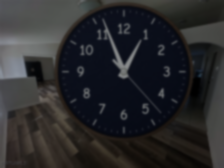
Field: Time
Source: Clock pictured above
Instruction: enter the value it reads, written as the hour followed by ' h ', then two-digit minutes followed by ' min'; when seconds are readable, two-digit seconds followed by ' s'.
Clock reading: 12 h 56 min 23 s
